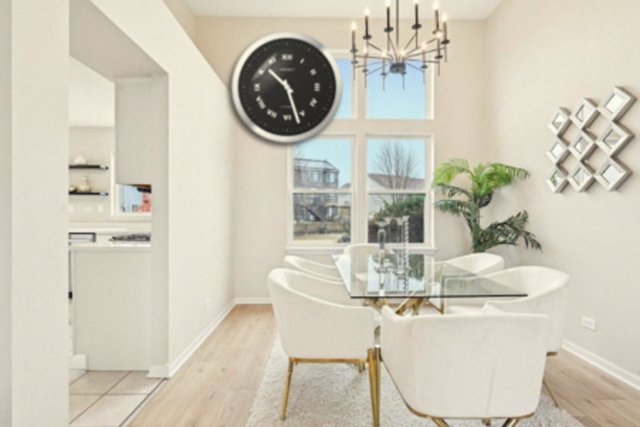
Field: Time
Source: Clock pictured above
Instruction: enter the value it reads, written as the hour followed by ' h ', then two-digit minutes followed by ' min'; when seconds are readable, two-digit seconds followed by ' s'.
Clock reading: 10 h 27 min
